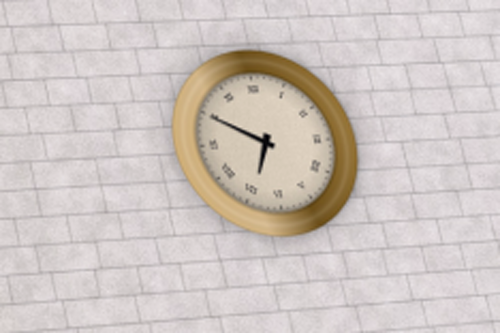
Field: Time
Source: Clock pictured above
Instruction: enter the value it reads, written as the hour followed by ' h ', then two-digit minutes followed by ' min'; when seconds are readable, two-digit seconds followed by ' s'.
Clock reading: 6 h 50 min
